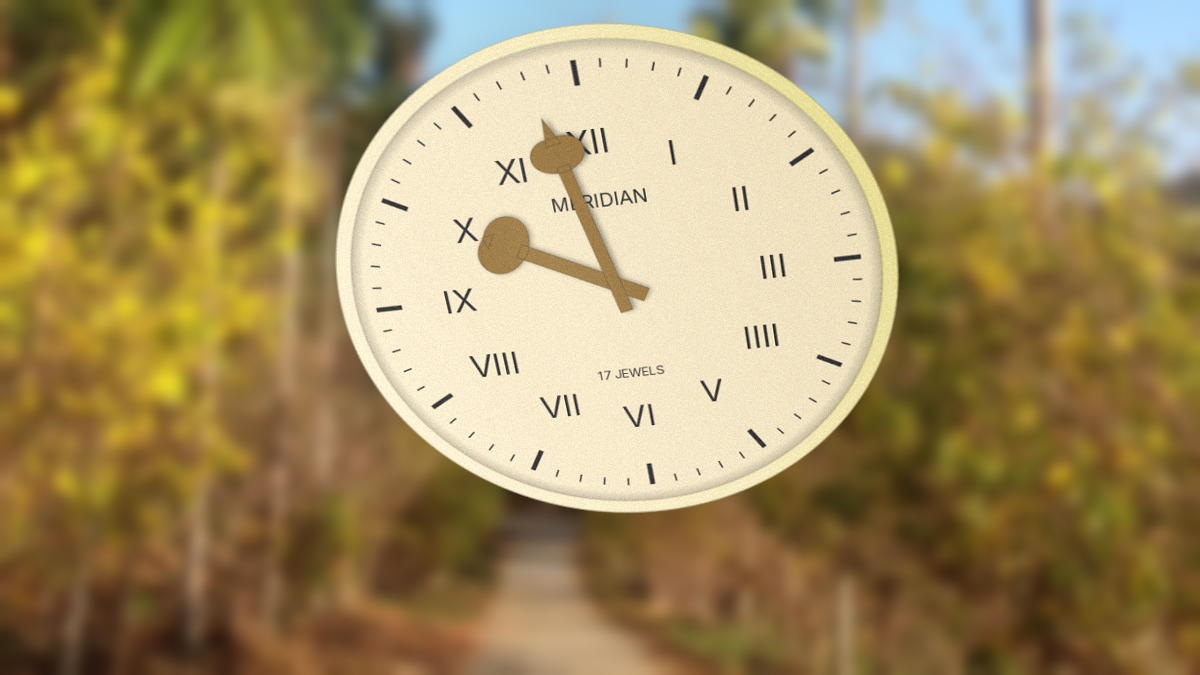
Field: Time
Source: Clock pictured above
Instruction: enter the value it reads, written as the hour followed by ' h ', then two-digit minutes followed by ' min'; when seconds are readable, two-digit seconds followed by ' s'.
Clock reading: 9 h 58 min
